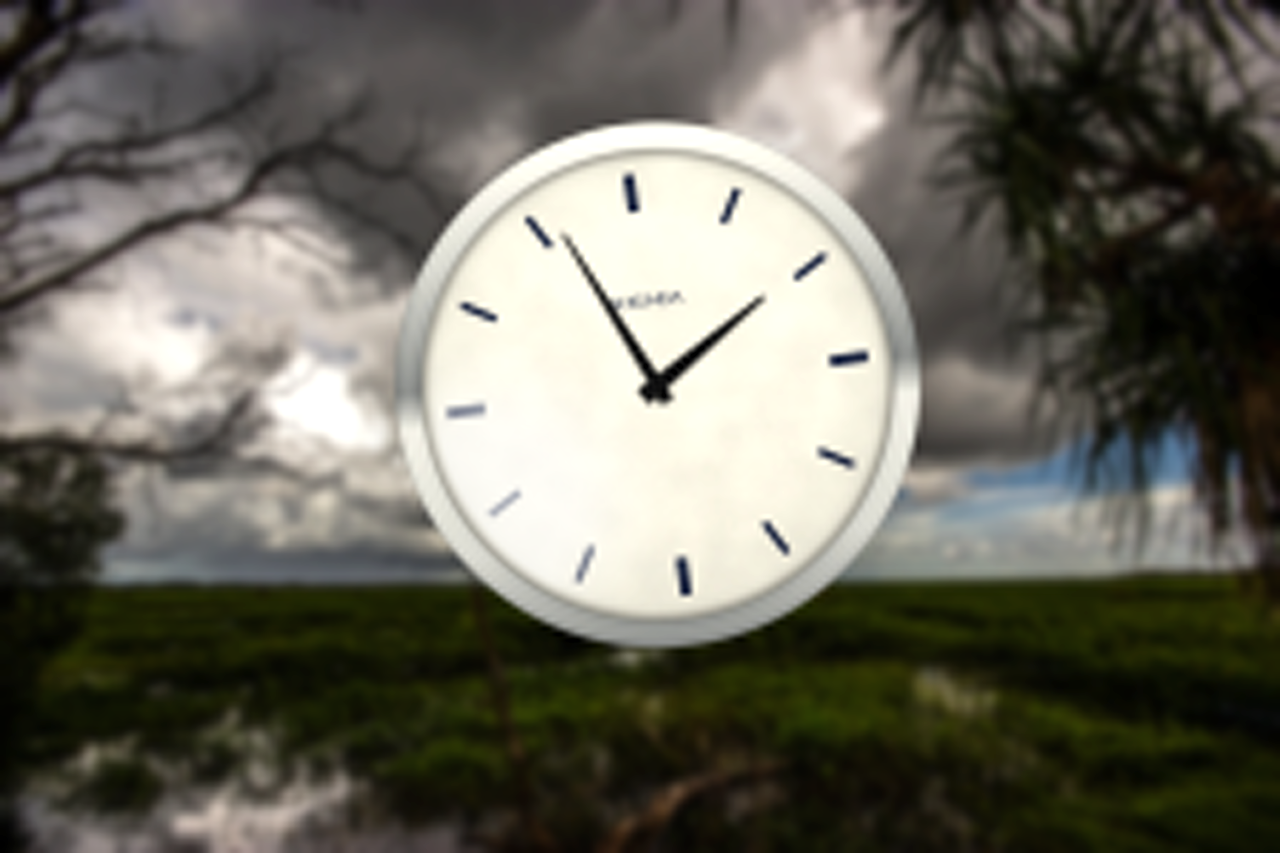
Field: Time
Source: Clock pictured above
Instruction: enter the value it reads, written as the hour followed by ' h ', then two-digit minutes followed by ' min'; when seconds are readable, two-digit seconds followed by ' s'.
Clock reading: 1 h 56 min
